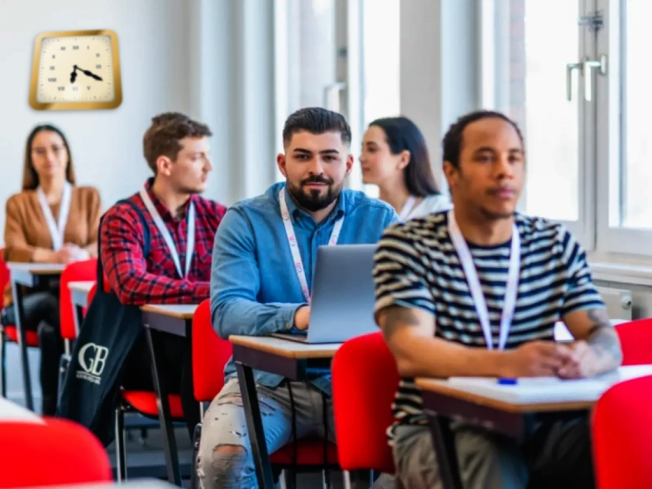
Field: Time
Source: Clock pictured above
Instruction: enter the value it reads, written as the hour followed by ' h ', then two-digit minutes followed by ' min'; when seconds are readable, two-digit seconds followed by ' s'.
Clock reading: 6 h 20 min
